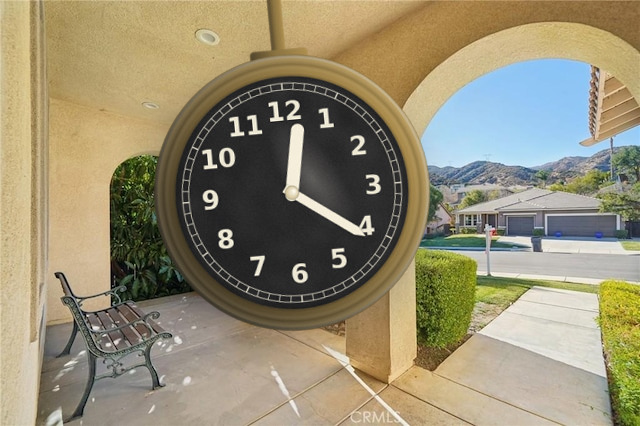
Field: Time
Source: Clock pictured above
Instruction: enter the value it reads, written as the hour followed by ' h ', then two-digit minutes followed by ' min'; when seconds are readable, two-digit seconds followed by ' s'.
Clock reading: 12 h 21 min
